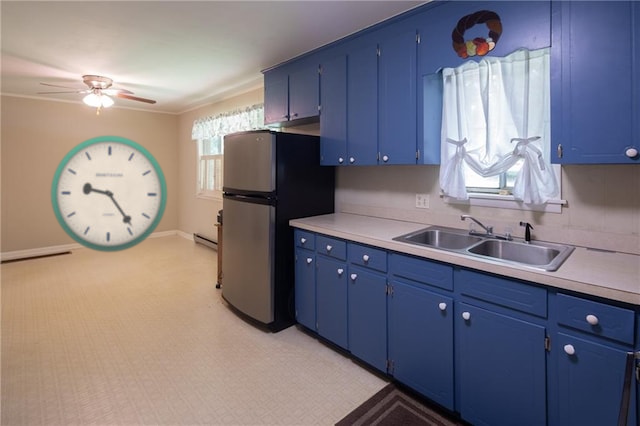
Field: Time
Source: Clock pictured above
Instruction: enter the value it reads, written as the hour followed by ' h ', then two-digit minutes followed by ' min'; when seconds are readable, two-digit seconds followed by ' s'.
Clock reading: 9 h 24 min
